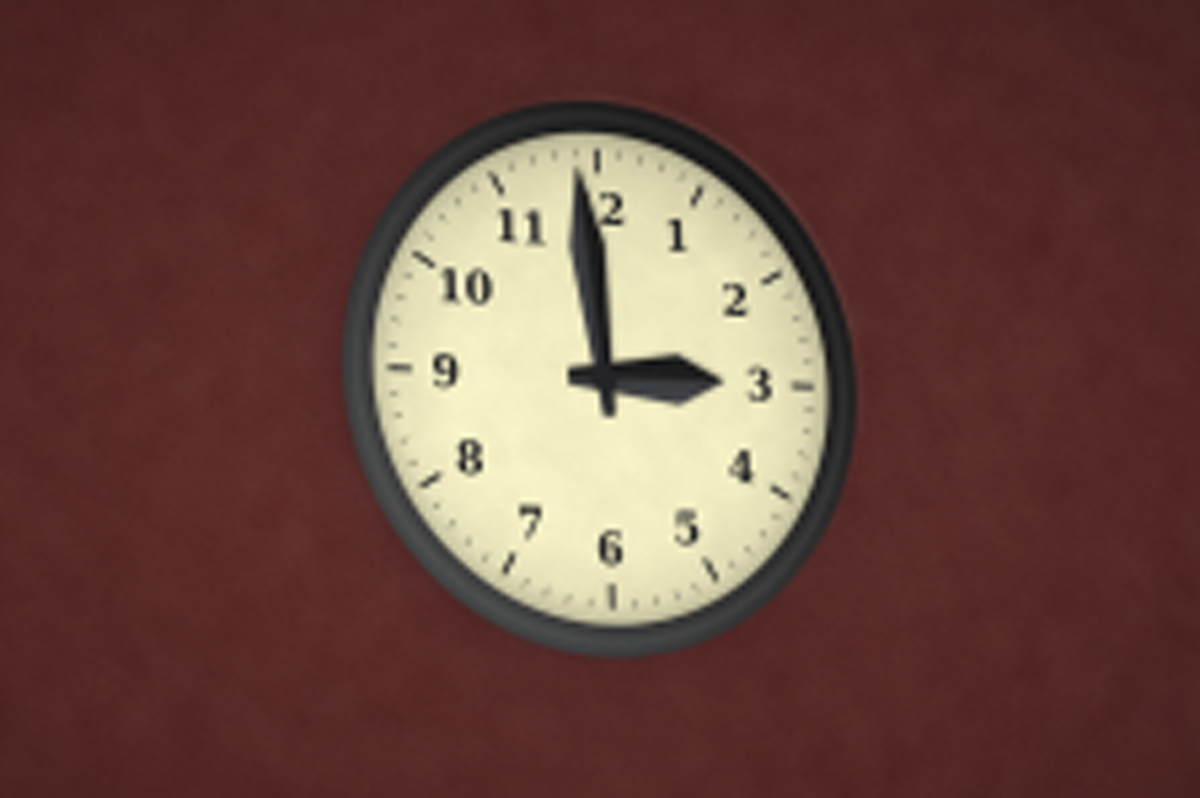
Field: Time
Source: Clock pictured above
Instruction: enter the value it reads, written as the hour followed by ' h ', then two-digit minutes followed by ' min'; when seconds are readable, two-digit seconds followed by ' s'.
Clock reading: 2 h 59 min
